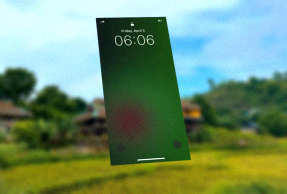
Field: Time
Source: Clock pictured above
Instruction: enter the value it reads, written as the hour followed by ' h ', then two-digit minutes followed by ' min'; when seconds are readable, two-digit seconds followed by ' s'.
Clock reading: 6 h 06 min
